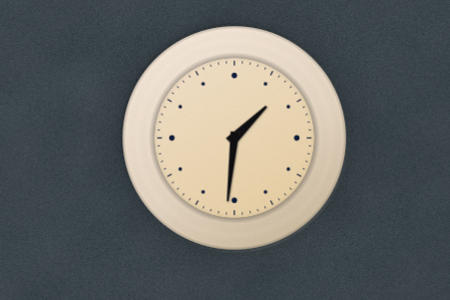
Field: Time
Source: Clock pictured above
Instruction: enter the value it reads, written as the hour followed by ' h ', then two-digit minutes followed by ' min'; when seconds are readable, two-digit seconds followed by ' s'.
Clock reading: 1 h 31 min
